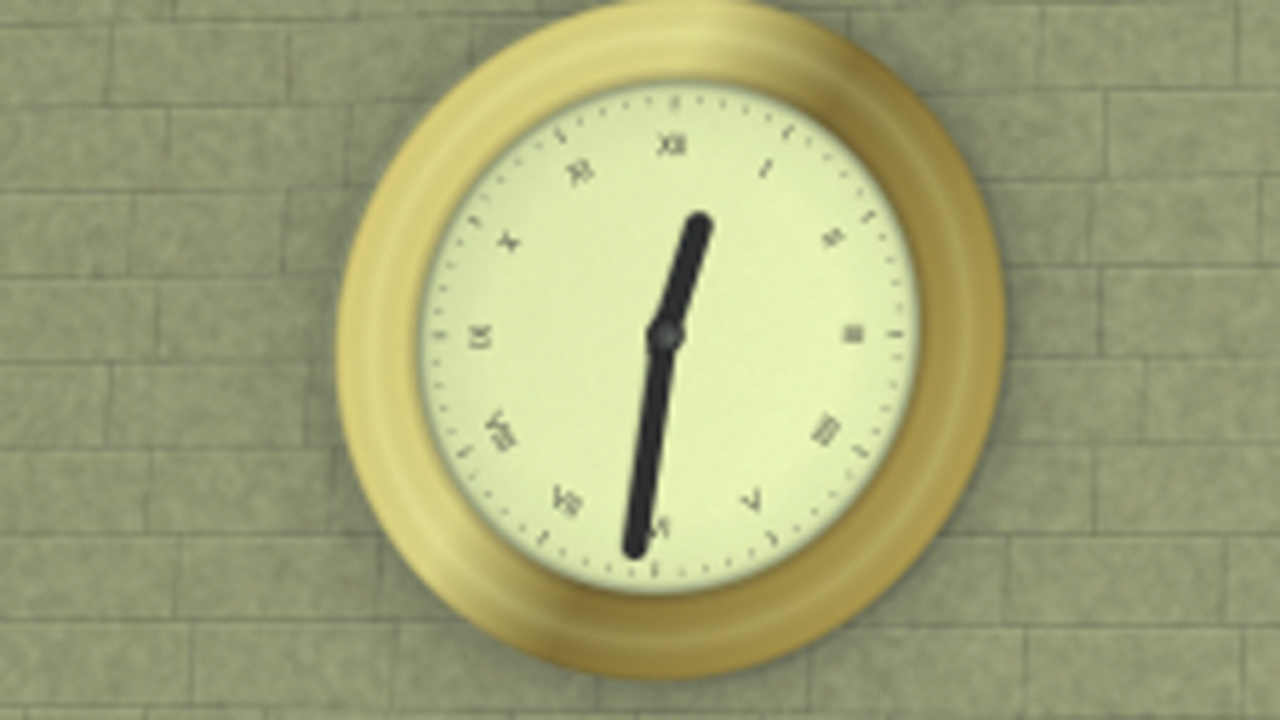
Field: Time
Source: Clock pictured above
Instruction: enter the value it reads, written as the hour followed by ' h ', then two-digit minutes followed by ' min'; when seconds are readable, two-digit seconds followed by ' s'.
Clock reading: 12 h 31 min
